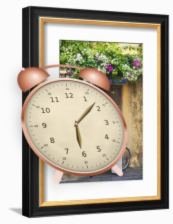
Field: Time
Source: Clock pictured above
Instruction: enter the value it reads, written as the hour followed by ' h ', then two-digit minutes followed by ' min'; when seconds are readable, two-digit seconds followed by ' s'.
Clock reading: 6 h 08 min
